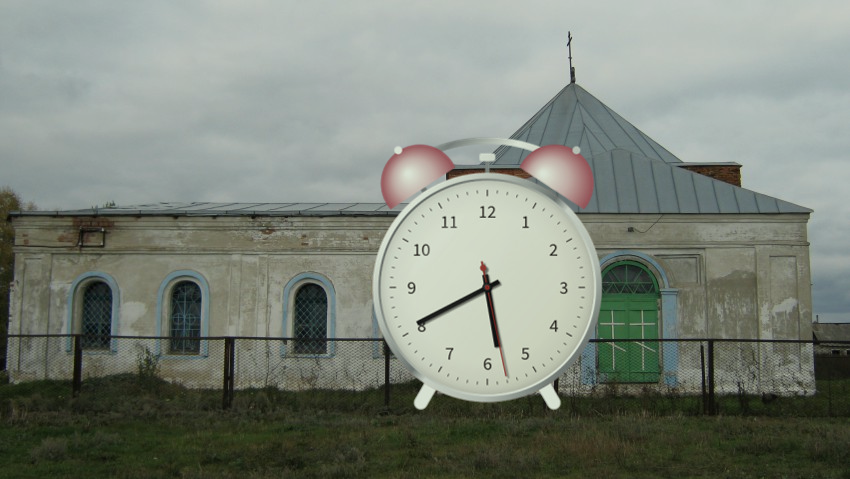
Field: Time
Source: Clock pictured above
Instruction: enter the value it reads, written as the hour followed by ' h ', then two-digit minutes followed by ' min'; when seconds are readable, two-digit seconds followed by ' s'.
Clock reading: 5 h 40 min 28 s
